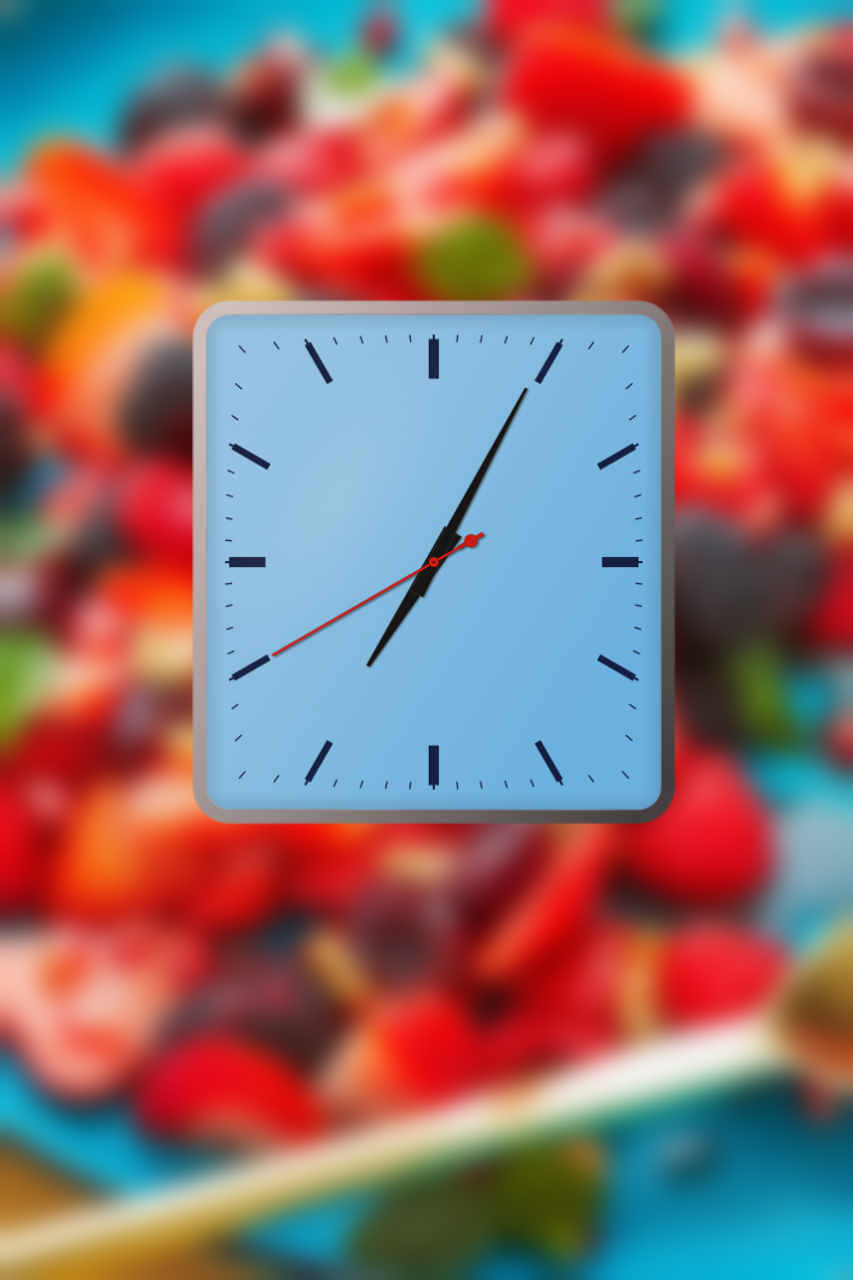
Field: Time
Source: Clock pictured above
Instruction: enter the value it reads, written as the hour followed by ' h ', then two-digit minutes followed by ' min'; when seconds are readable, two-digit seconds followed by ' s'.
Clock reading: 7 h 04 min 40 s
